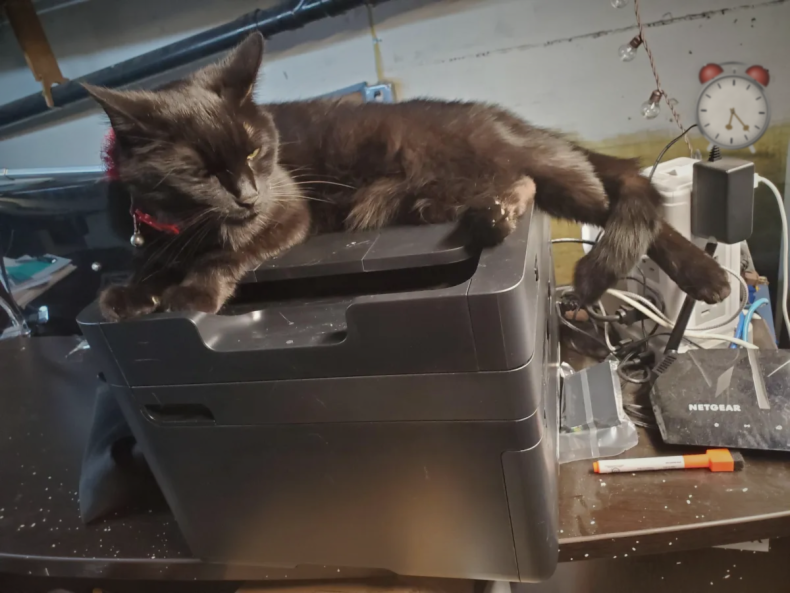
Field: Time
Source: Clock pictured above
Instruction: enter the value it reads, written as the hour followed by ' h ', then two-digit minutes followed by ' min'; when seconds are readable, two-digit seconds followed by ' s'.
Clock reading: 6 h 23 min
